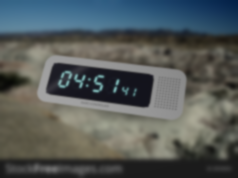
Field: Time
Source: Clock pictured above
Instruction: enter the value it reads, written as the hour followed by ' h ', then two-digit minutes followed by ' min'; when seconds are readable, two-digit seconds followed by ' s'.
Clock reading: 4 h 51 min
